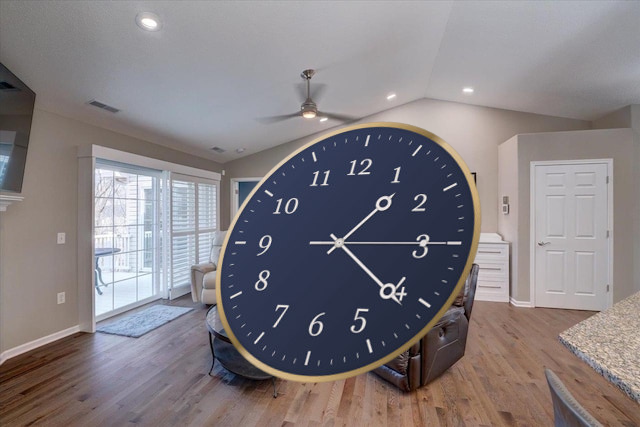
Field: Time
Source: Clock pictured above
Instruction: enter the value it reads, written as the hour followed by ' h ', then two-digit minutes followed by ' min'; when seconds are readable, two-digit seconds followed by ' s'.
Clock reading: 1 h 21 min 15 s
